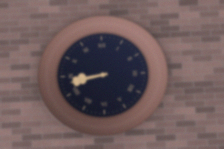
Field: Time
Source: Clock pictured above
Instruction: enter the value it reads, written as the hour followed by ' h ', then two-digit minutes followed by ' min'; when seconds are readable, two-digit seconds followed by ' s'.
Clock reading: 8 h 43 min
